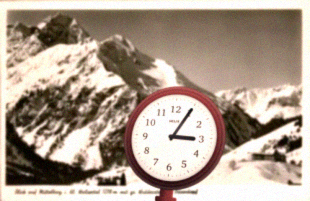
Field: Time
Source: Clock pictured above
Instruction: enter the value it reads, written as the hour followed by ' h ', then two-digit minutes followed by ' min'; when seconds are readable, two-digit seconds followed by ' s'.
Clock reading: 3 h 05 min
